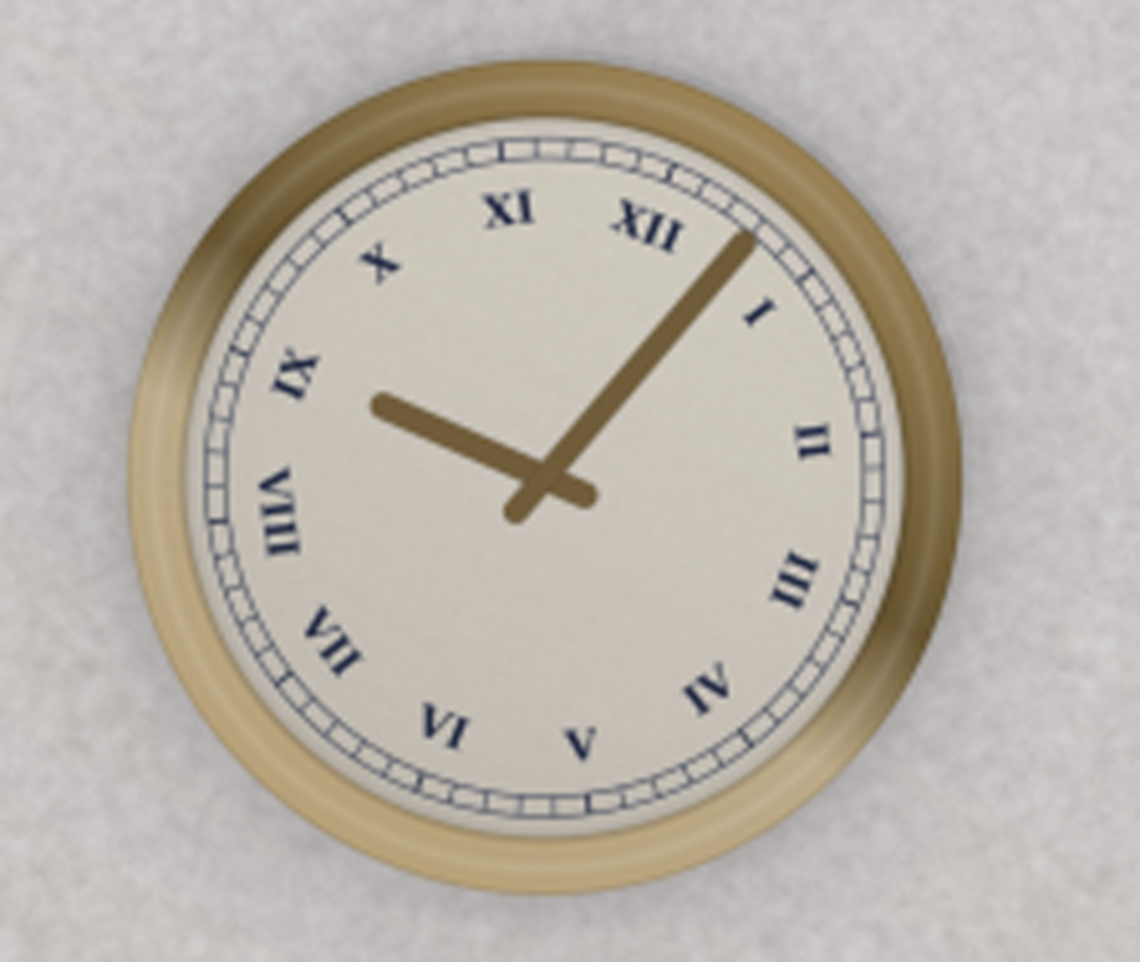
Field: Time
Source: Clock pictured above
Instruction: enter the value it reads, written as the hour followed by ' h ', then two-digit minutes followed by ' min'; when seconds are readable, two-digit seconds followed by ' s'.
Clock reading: 9 h 03 min
